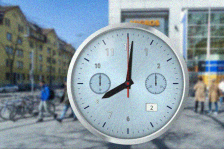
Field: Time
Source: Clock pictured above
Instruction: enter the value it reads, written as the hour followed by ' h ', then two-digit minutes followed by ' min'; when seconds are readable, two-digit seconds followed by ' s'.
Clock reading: 8 h 01 min
